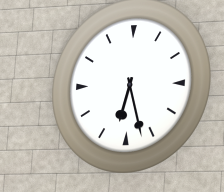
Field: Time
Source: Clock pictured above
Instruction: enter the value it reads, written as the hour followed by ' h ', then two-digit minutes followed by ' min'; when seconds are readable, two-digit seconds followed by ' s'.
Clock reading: 6 h 27 min
